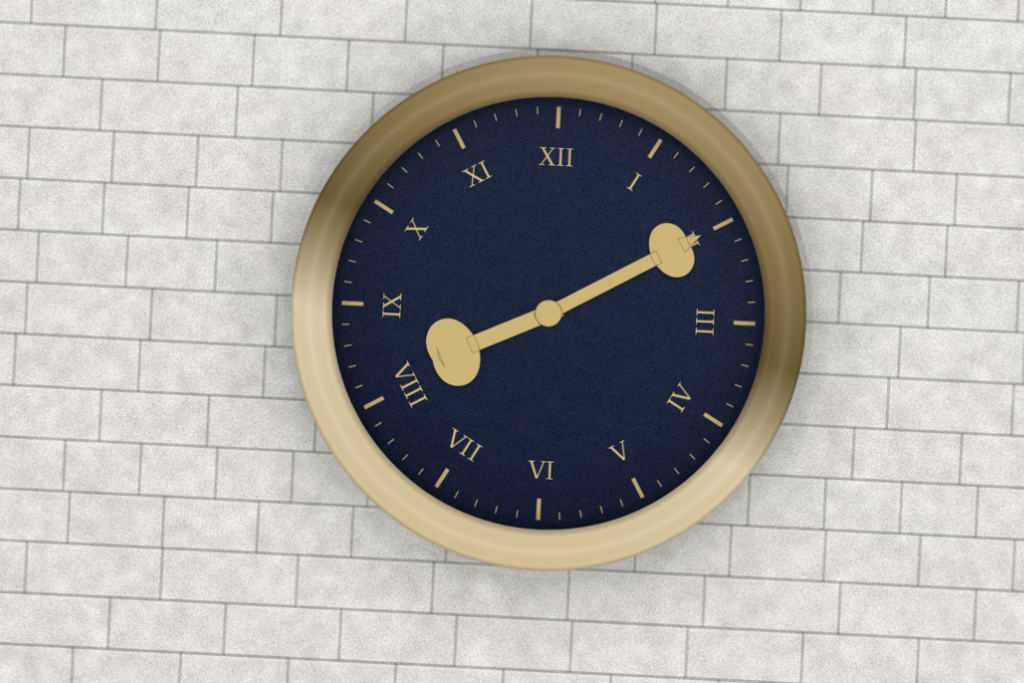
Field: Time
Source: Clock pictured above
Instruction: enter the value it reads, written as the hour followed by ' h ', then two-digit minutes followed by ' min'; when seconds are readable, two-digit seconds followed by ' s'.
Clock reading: 8 h 10 min
